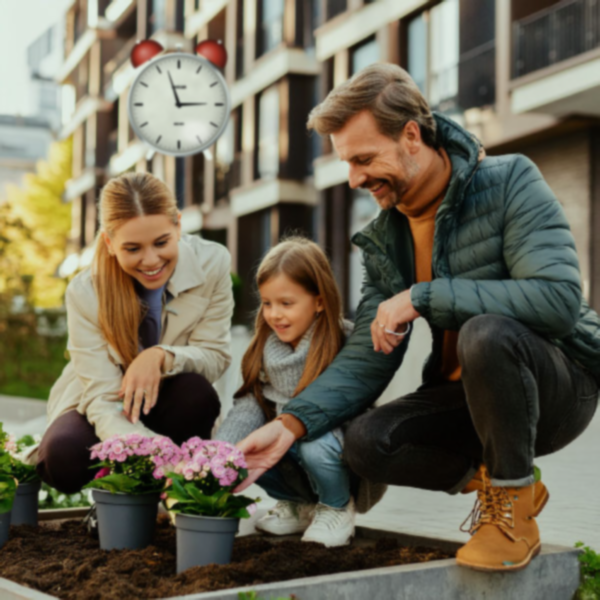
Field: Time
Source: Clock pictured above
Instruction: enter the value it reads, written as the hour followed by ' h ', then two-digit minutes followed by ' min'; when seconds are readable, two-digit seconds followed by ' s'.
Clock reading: 2 h 57 min
